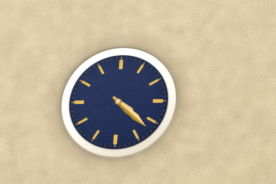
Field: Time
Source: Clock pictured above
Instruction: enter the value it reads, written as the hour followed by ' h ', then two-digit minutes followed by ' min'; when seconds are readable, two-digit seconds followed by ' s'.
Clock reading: 4 h 22 min
